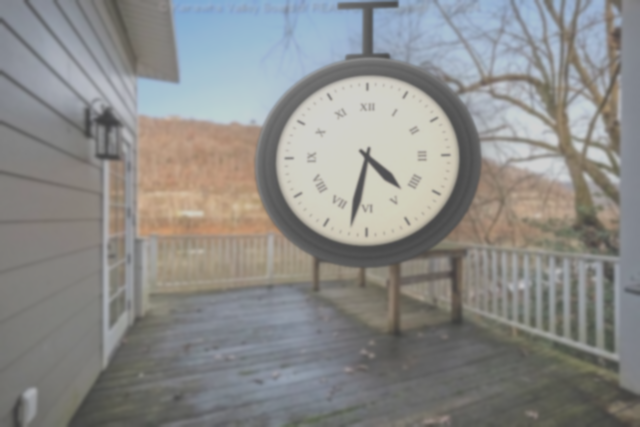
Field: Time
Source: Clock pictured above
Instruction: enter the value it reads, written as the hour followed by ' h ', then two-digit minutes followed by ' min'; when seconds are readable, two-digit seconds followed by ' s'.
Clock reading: 4 h 32 min
